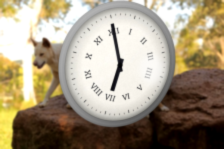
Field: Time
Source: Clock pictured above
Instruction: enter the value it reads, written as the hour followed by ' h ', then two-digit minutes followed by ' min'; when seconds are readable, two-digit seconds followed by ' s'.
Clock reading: 7 h 00 min
